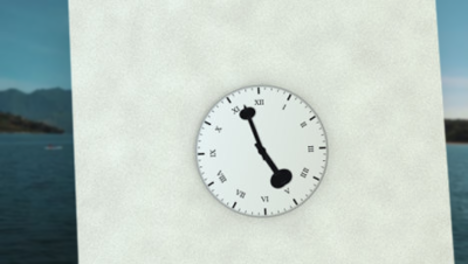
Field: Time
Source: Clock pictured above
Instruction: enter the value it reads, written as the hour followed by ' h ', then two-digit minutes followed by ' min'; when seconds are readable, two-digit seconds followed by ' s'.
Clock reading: 4 h 57 min
